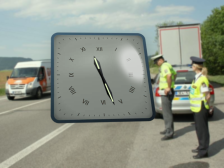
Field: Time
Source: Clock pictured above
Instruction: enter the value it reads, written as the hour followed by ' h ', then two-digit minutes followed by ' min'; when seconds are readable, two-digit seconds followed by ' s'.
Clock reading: 11 h 27 min
